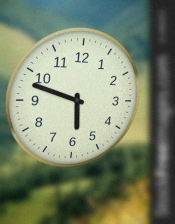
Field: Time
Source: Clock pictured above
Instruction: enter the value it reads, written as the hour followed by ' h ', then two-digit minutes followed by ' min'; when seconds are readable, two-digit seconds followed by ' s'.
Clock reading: 5 h 48 min
